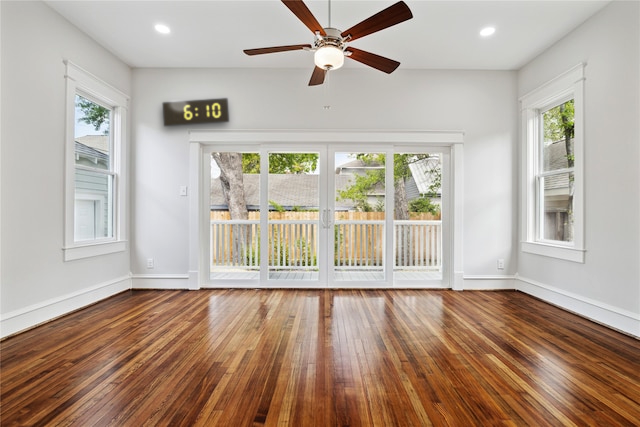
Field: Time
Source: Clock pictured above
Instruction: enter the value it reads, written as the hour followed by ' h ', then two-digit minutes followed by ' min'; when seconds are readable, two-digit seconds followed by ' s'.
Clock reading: 6 h 10 min
